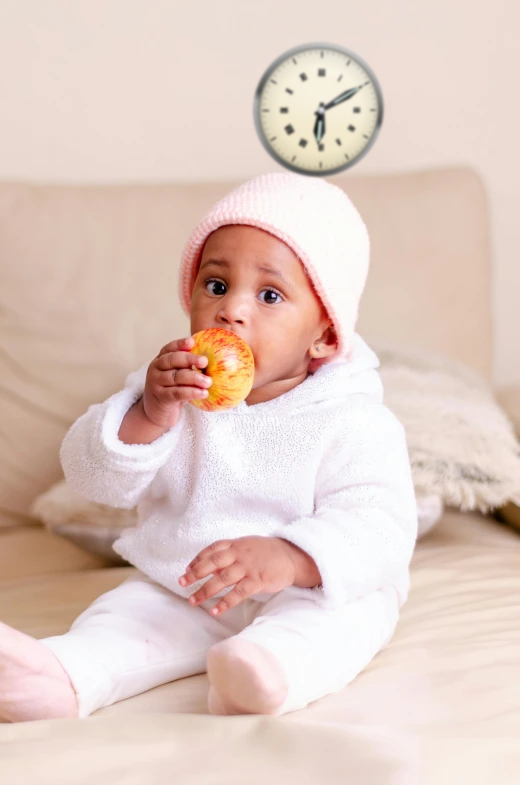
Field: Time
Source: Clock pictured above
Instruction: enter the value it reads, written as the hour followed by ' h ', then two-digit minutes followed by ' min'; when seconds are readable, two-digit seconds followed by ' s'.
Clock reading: 6 h 10 min
